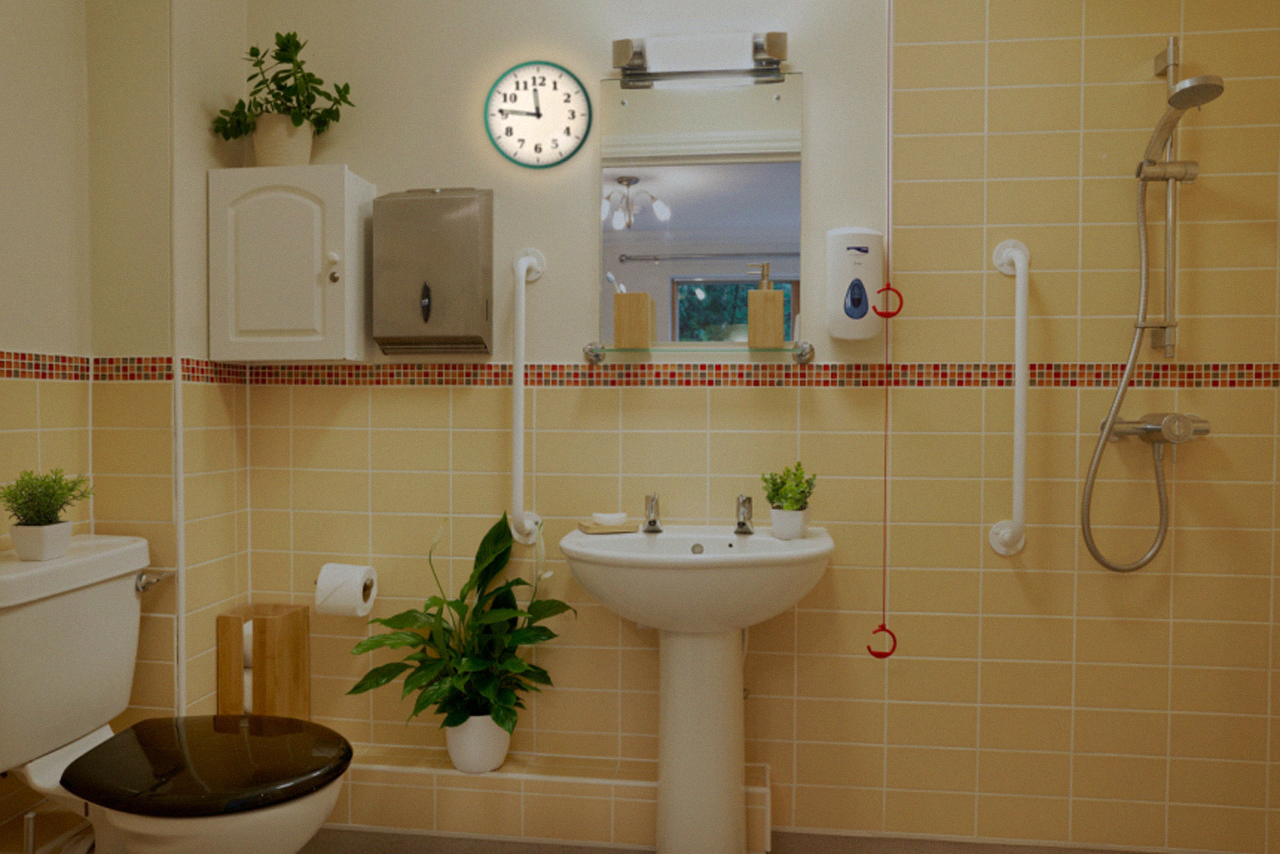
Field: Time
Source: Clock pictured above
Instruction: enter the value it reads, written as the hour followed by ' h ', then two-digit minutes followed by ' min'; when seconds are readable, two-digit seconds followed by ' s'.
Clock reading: 11 h 46 min
